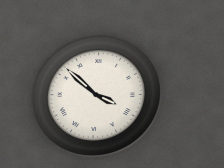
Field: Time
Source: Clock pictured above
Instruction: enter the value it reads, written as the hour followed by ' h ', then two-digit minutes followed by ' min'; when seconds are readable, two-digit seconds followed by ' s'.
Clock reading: 3 h 52 min
